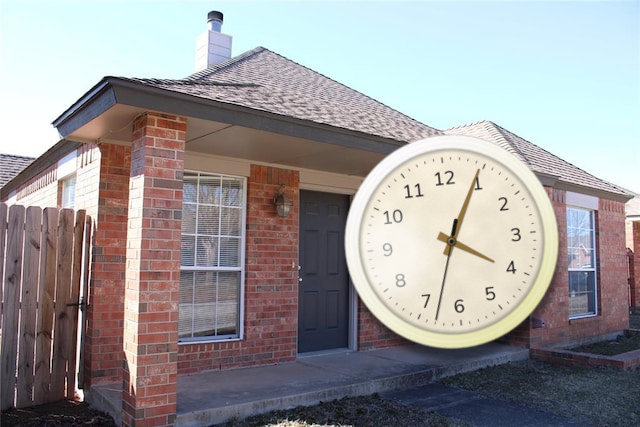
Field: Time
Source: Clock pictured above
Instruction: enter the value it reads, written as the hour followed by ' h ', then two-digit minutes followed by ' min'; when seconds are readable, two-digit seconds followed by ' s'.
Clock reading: 4 h 04 min 33 s
